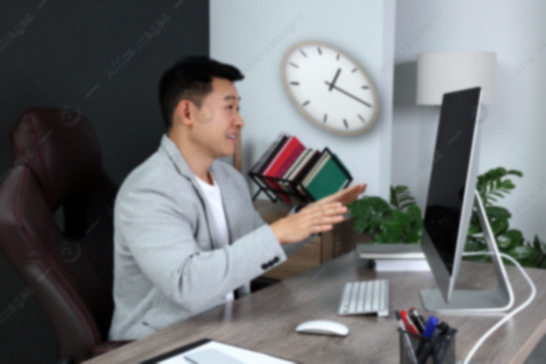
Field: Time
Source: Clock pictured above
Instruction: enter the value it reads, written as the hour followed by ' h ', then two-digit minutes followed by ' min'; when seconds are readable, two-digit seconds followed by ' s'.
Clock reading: 1 h 20 min
